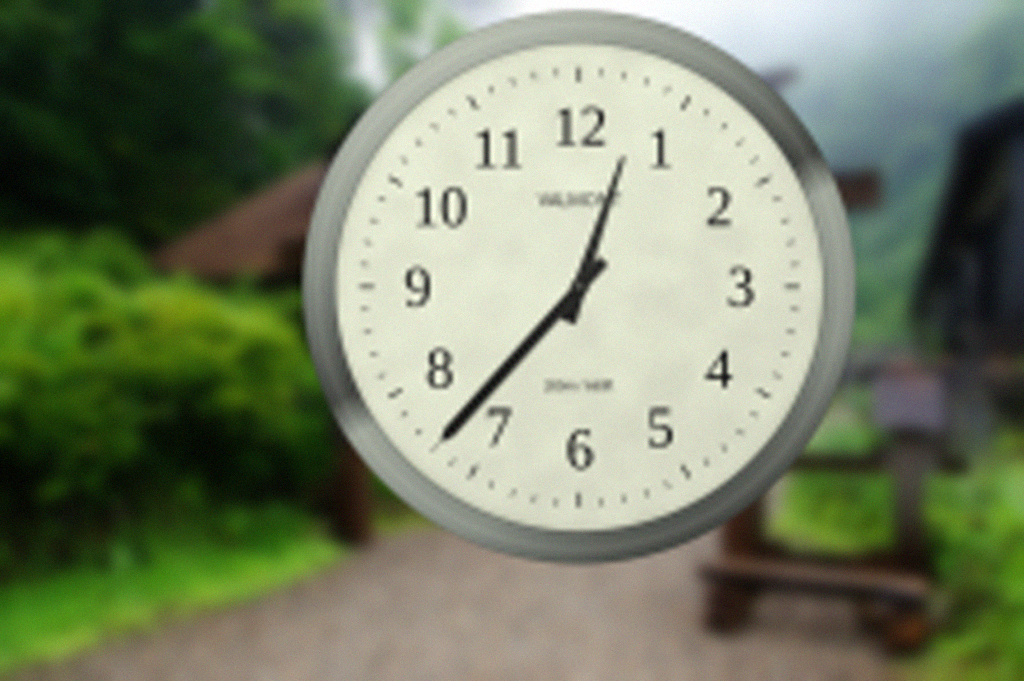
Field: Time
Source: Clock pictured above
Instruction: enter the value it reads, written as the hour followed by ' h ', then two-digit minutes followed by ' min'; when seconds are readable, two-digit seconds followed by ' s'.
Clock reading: 12 h 37 min
